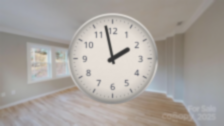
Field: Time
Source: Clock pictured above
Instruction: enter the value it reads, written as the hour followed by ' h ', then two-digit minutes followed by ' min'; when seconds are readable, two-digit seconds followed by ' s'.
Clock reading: 1 h 58 min
